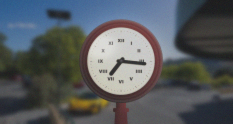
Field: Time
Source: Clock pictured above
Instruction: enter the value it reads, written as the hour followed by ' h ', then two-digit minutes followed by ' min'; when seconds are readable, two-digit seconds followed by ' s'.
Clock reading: 7 h 16 min
